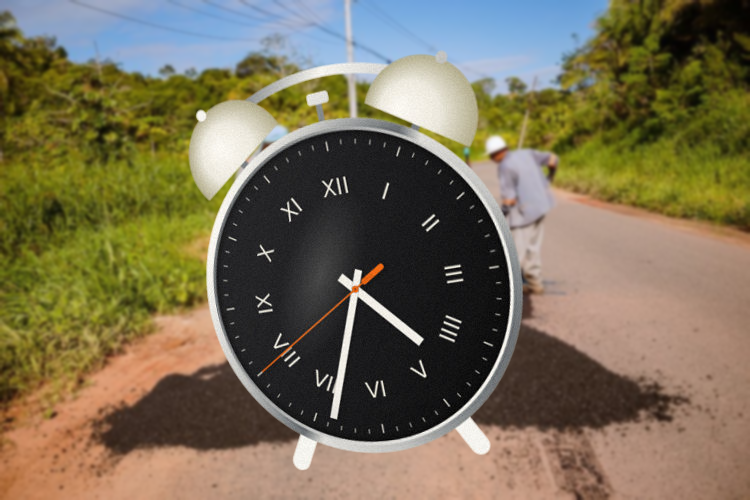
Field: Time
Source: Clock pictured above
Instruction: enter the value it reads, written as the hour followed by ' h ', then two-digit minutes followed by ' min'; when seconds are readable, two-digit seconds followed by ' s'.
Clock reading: 4 h 33 min 40 s
